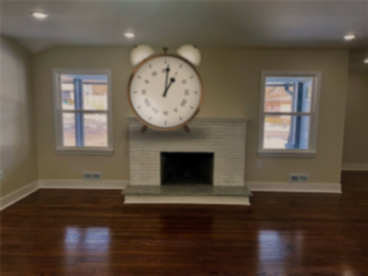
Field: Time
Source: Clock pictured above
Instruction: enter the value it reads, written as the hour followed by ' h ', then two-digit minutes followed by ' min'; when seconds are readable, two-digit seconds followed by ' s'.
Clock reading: 1 h 01 min
